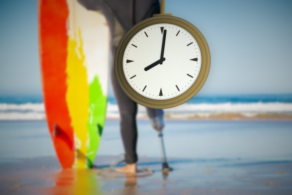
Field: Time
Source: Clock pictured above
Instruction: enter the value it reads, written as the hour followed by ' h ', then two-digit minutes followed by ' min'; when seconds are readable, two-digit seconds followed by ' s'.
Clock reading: 8 h 01 min
